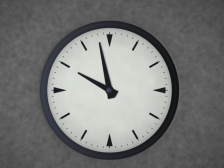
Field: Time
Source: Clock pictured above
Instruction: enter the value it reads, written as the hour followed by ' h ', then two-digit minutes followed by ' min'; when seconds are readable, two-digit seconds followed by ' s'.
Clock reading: 9 h 58 min
